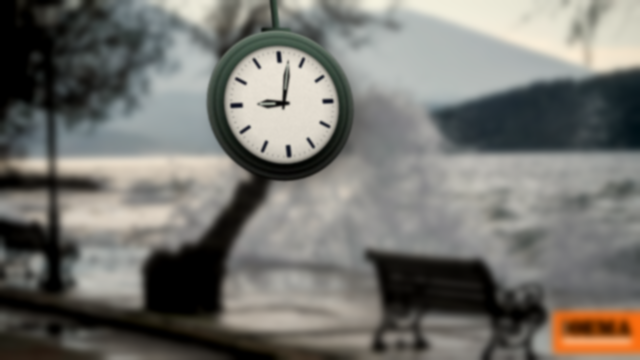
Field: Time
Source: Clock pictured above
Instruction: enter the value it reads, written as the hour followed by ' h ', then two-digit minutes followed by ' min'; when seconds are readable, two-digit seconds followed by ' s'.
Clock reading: 9 h 02 min
